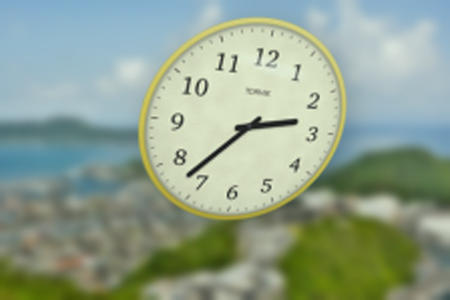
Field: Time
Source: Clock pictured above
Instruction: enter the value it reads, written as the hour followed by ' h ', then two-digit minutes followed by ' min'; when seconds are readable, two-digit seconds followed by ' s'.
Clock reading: 2 h 37 min
